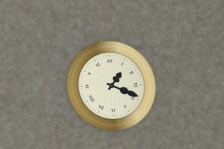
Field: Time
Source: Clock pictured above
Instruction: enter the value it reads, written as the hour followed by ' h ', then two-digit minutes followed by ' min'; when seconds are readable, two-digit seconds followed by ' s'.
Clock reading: 1 h 19 min
